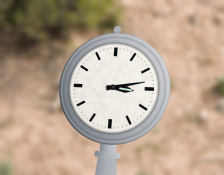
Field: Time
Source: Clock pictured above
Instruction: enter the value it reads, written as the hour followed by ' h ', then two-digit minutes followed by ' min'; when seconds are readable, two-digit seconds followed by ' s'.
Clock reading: 3 h 13 min
